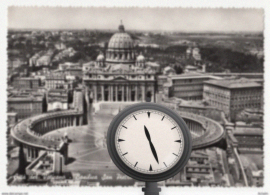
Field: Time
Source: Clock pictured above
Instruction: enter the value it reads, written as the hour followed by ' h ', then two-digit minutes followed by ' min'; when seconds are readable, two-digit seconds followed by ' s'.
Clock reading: 11 h 27 min
